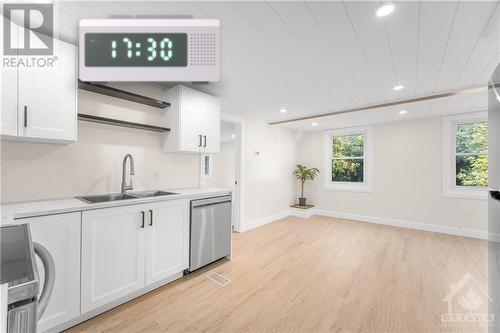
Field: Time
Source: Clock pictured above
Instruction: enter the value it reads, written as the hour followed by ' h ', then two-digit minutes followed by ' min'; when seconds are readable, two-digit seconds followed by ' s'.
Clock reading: 17 h 30 min
